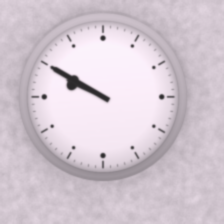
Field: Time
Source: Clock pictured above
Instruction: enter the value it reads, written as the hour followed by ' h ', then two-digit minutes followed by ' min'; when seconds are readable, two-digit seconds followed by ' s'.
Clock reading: 9 h 50 min
